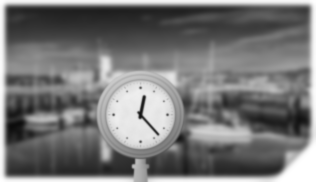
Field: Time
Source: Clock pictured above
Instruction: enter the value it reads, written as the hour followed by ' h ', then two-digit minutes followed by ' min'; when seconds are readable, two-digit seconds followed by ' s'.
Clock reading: 12 h 23 min
